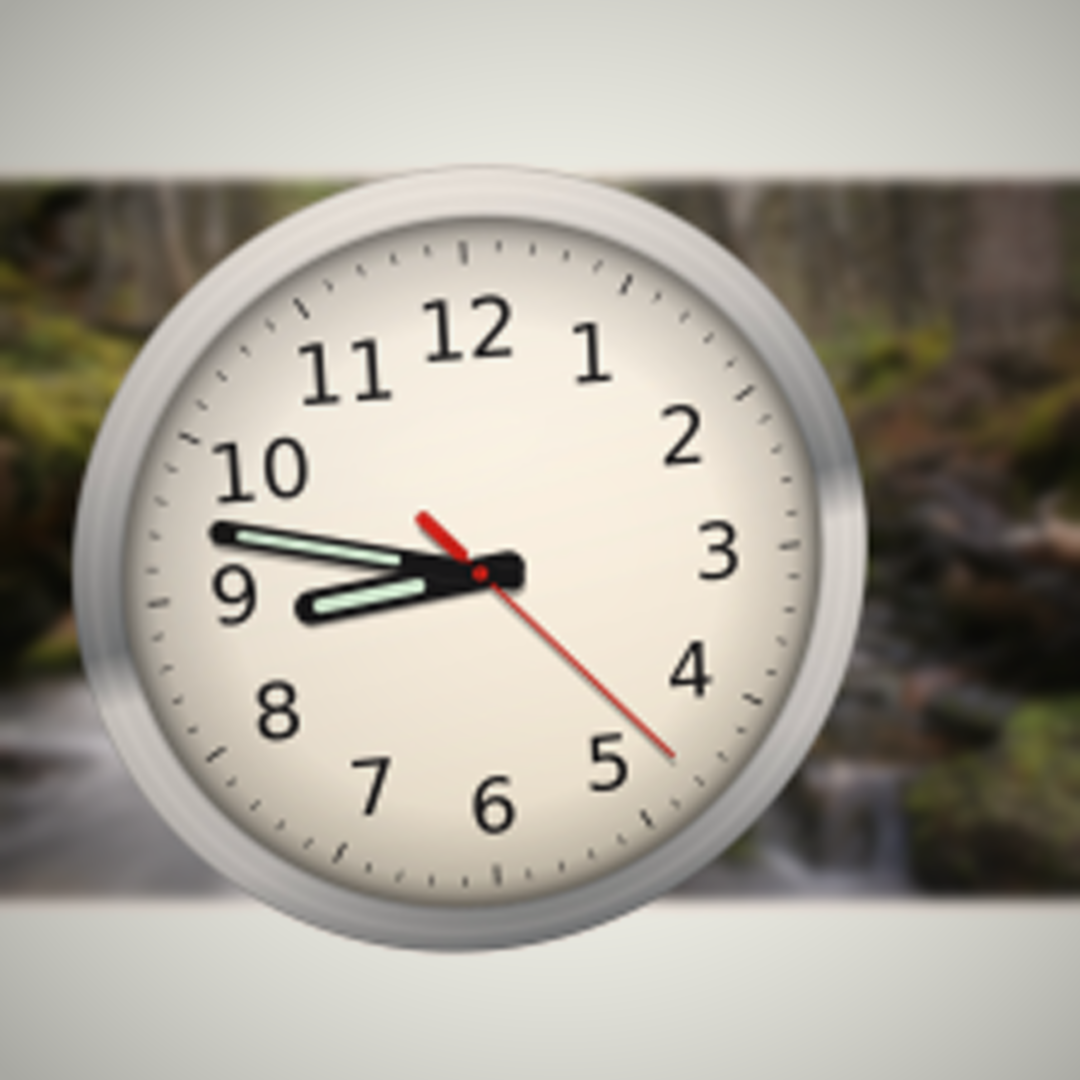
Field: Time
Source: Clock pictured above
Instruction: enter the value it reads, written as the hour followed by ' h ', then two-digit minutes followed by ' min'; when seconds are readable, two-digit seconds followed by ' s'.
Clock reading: 8 h 47 min 23 s
